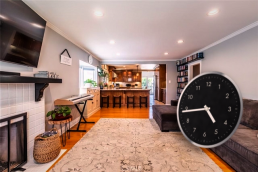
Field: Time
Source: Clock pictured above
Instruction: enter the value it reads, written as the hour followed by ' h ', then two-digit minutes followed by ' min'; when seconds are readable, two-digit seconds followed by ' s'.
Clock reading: 4 h 44 min
